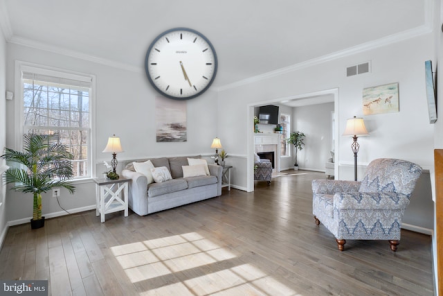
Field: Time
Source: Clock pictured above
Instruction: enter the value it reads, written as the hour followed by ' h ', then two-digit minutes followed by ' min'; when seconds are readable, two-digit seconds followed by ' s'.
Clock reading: 5 h 26 min
